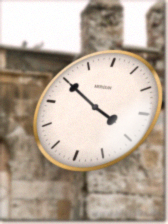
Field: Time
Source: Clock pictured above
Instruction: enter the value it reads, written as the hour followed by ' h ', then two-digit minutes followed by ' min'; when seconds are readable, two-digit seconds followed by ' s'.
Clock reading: 3 h 50 min
